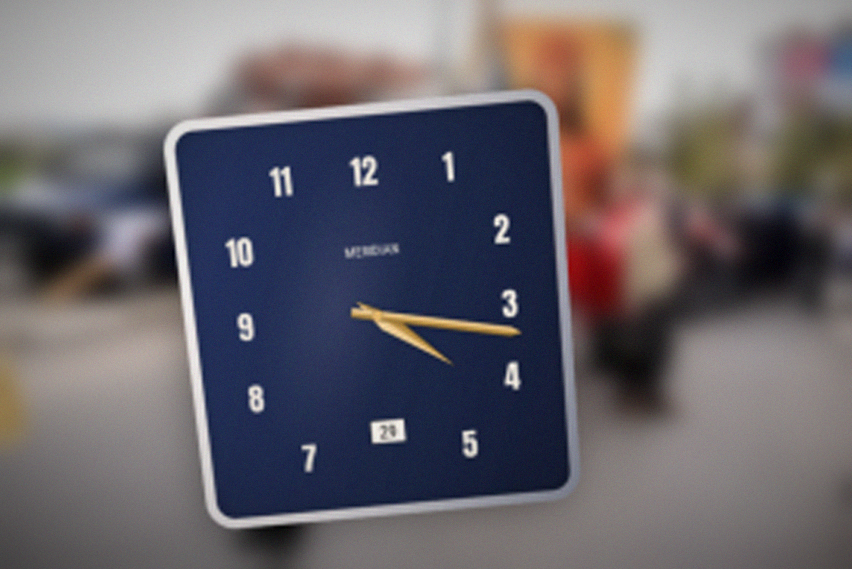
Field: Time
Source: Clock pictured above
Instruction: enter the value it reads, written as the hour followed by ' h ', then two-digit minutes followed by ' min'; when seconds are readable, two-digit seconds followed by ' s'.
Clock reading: 4 h 17 min
